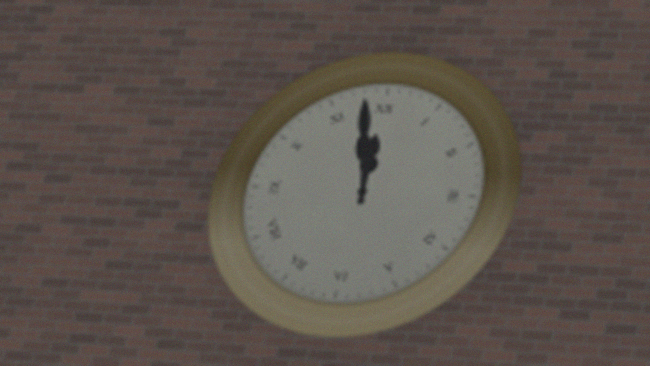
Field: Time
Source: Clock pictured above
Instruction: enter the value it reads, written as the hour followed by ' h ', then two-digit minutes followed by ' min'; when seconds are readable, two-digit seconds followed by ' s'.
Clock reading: 11 h 58 min
